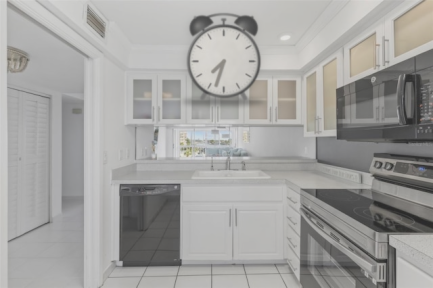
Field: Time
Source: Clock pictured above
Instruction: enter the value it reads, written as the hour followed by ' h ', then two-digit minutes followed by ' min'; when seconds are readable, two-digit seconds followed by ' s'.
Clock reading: 7 h 33 min
